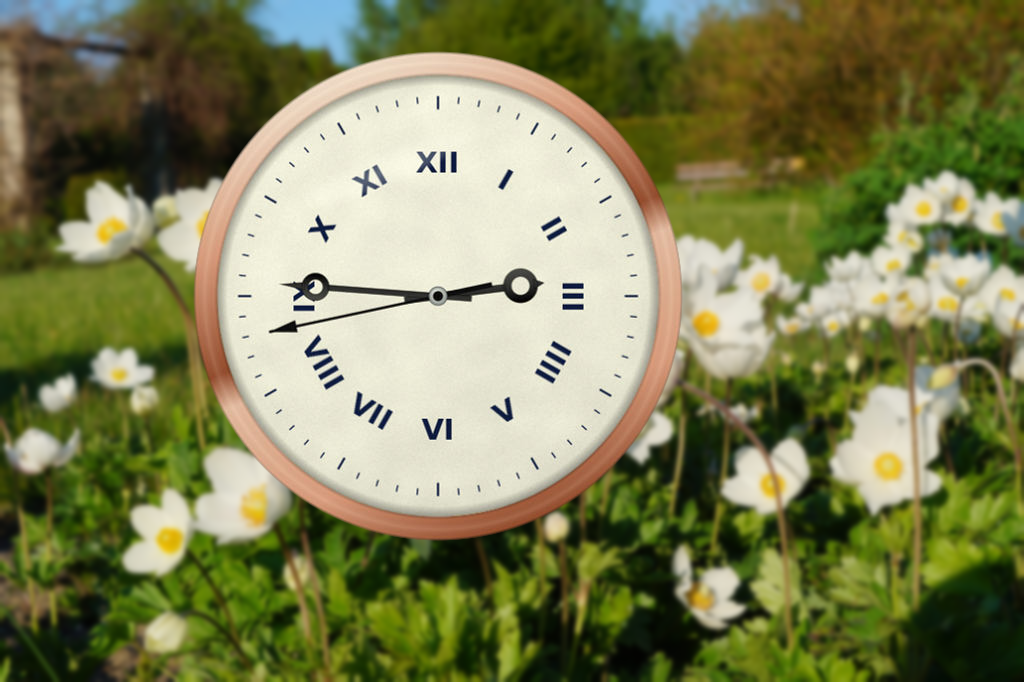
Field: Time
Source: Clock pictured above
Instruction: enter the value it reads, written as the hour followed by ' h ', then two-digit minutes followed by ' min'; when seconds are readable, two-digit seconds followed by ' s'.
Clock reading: 2 h 45 min 43 s
